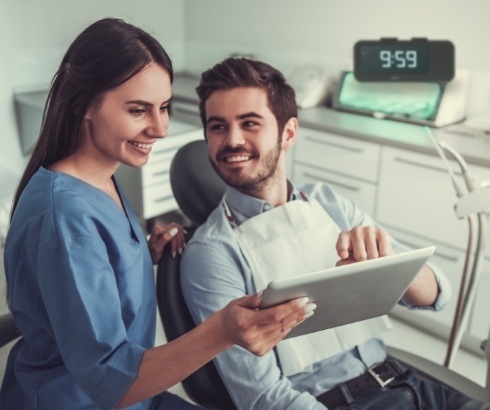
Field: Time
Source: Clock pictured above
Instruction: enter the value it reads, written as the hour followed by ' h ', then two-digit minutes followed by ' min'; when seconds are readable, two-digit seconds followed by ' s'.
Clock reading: 9 h 59 min
